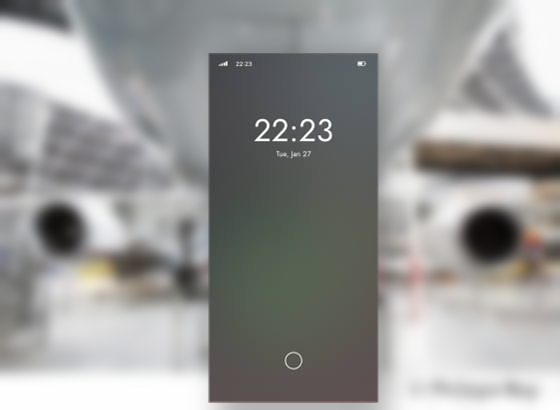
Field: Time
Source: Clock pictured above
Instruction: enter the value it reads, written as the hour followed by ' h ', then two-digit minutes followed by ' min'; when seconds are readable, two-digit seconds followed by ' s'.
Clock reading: 22 h 23 min
